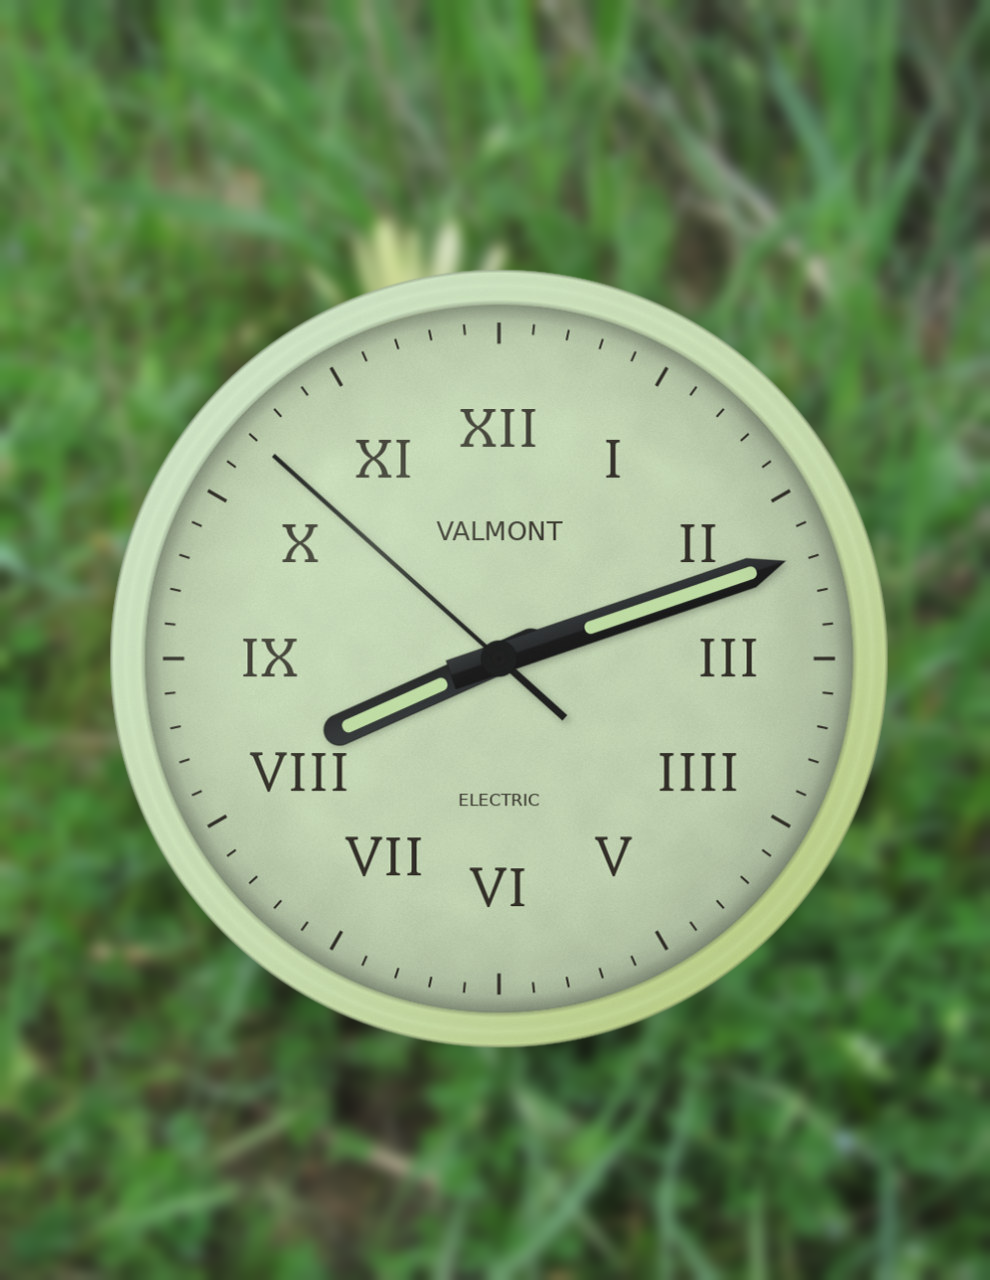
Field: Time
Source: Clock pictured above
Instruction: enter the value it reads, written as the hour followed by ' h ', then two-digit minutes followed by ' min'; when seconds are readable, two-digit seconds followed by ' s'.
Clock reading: 8 h 11 min 52 s
